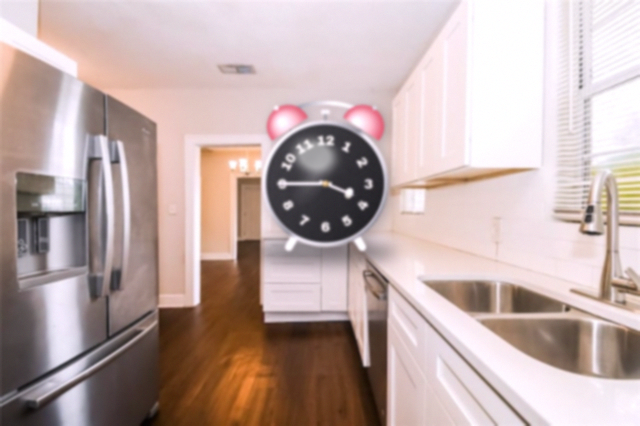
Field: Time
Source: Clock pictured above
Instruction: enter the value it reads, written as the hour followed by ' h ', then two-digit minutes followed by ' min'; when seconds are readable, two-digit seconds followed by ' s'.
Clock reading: 3 h 45 min
